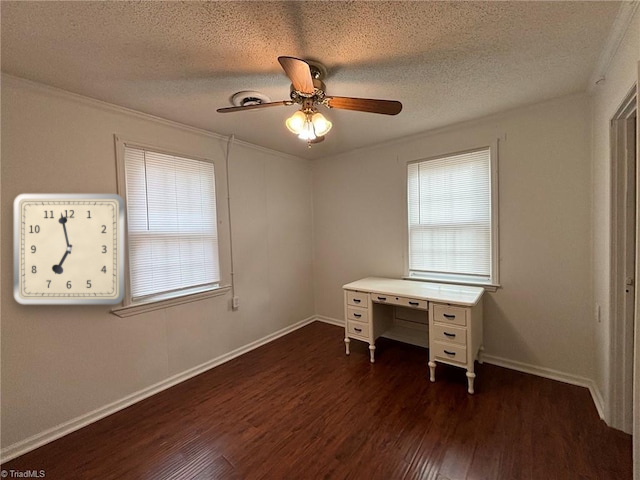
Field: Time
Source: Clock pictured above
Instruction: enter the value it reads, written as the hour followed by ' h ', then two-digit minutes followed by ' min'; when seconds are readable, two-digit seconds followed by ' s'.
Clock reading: 6 h 58 min
